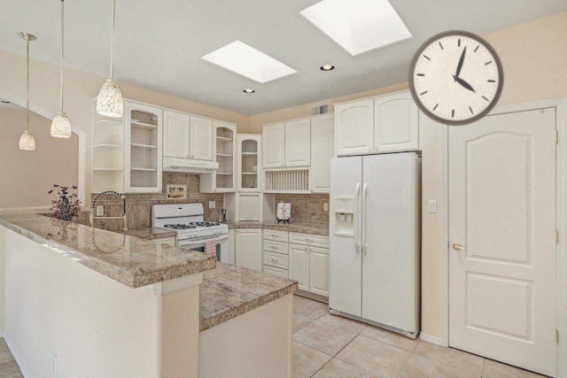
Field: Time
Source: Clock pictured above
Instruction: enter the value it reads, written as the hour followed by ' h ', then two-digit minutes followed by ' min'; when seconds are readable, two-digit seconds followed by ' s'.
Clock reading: 4 h 02 min
